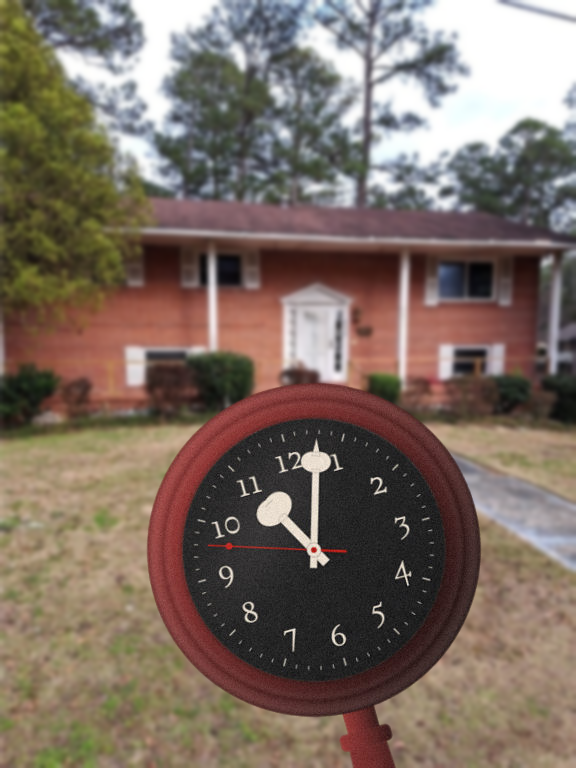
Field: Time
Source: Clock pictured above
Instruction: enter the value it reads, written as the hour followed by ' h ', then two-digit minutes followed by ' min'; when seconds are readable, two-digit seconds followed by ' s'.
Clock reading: 11 h 02 min 48 s
